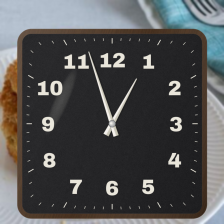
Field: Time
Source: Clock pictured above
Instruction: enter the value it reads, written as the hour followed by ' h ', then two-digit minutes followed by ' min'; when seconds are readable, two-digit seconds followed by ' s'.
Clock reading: 12 h 57 min
